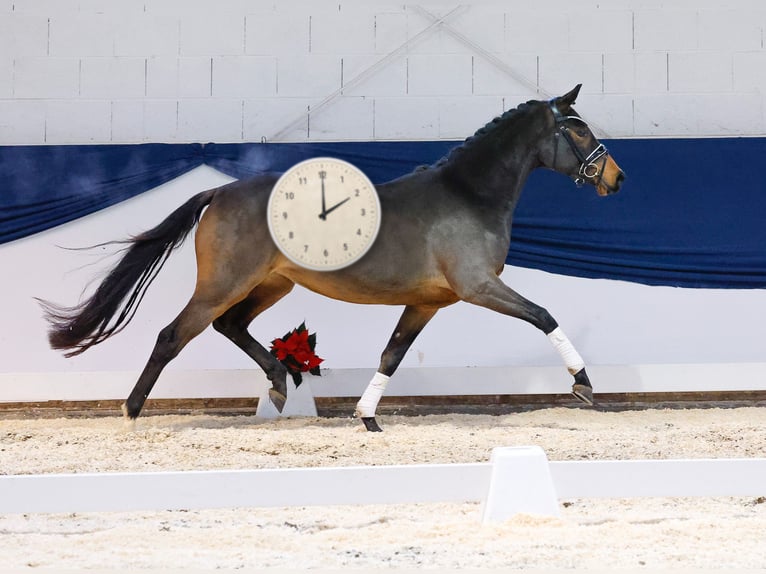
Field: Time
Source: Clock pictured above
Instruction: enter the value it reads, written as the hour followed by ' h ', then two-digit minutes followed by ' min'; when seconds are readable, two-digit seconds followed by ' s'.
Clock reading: 2 h 00 min
